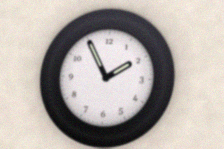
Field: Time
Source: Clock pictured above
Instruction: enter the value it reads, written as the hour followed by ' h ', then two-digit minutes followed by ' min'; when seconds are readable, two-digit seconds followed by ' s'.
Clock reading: 1 h 55 min
